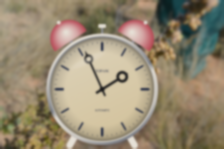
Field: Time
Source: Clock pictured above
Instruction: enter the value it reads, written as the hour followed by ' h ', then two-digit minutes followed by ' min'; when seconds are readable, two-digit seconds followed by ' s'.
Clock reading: 1 h 56 min
